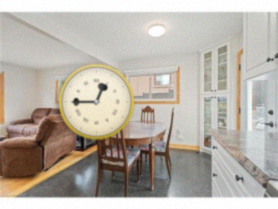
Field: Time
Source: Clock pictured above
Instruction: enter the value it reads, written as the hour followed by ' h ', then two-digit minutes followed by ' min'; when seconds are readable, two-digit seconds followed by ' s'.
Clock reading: 12 h 45 min
